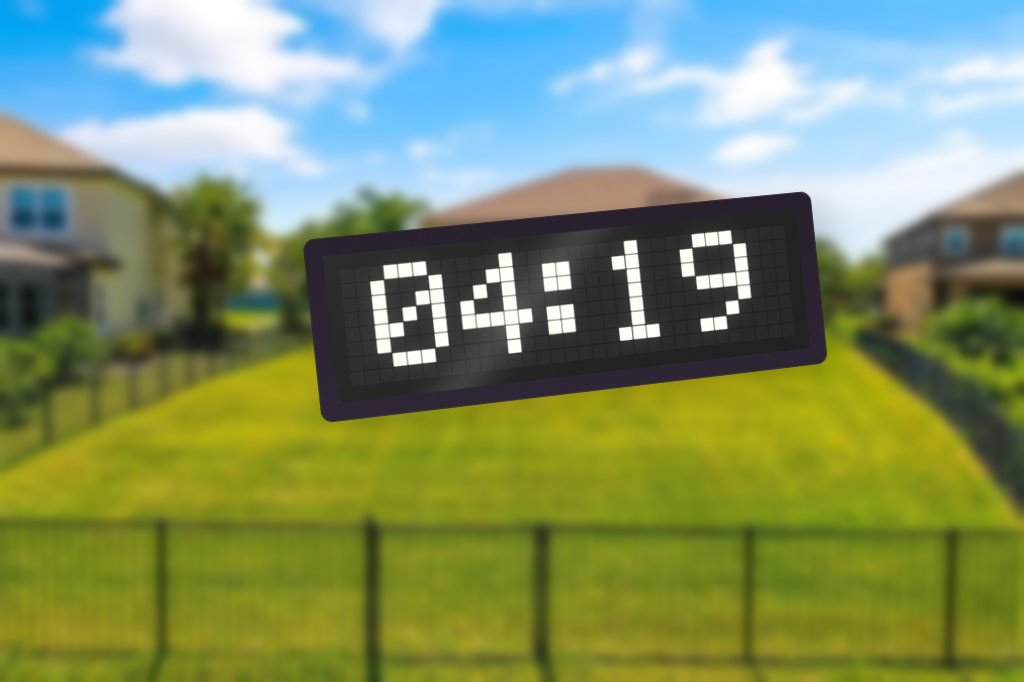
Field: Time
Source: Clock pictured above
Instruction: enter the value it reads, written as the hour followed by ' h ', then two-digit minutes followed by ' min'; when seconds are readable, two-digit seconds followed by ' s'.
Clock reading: 4 h 19 min
